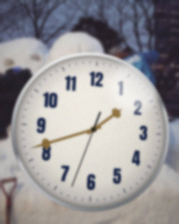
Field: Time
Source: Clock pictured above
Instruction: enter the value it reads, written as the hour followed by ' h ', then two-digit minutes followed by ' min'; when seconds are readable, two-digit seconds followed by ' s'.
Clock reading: 1 h 41 min 33 s
